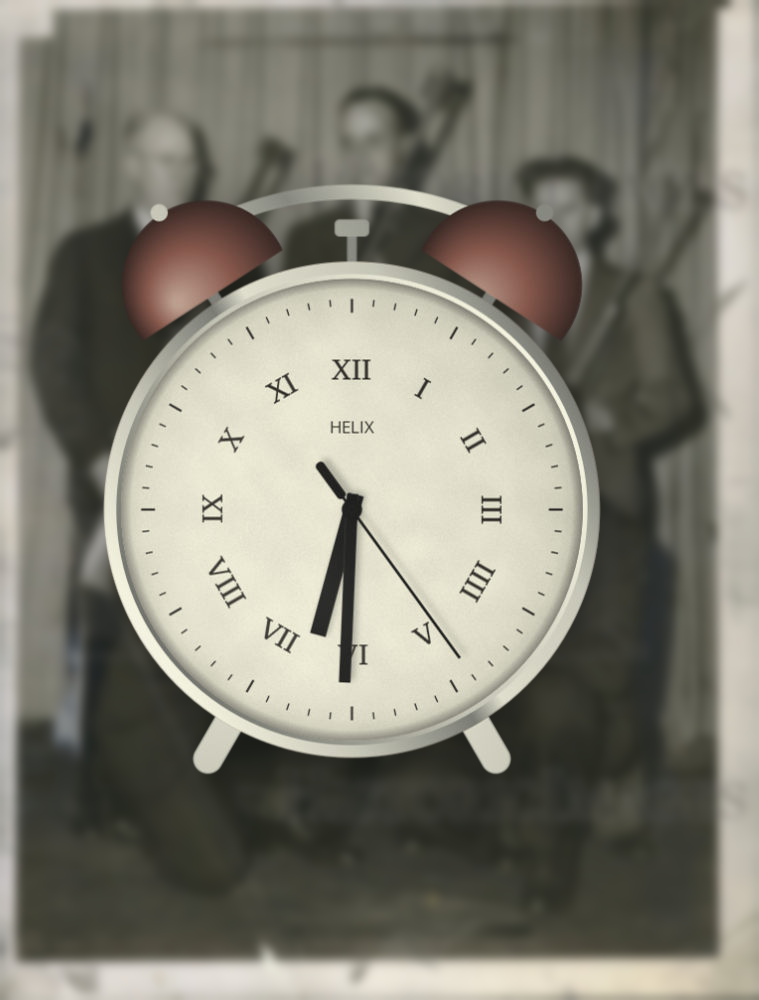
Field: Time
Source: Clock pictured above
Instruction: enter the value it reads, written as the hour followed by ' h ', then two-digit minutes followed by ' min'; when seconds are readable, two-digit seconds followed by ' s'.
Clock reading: 6 h 30 min 24 s
